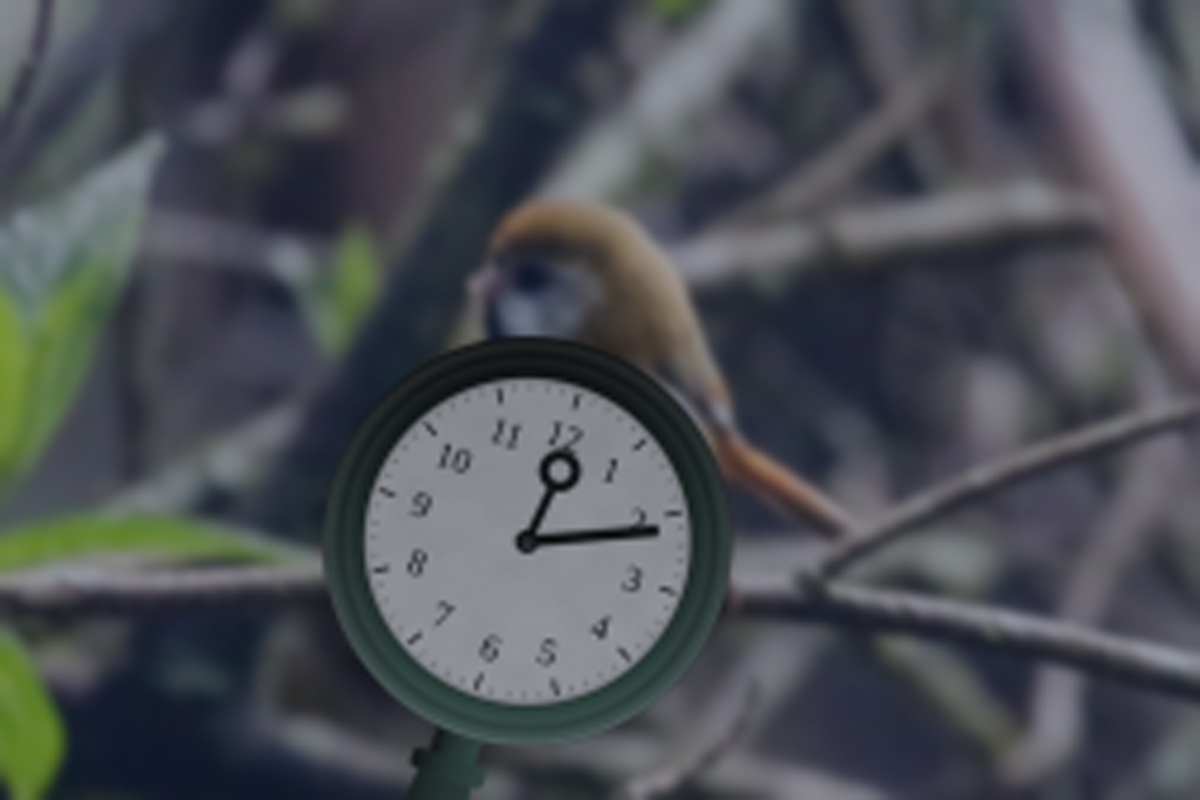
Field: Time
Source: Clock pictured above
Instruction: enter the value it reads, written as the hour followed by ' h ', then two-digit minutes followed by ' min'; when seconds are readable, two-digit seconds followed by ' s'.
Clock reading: 12 h 11 min
